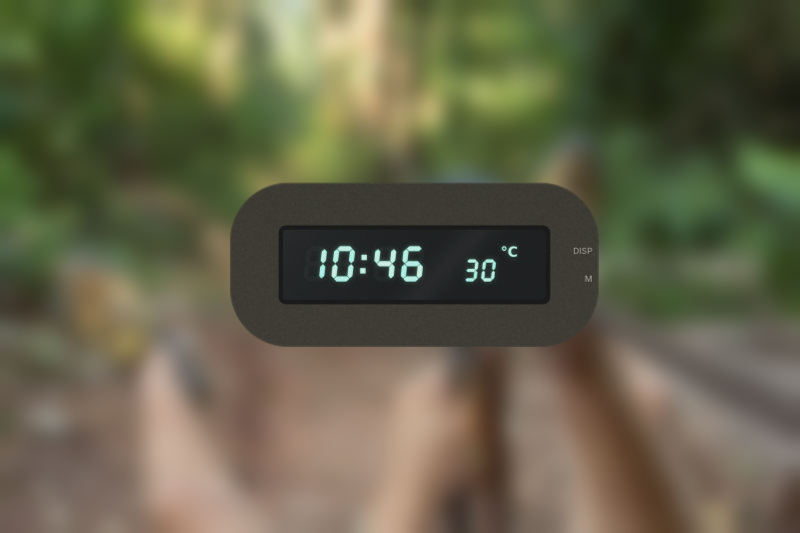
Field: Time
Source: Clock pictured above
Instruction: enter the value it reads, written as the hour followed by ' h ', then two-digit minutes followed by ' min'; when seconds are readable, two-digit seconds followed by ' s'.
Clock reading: 10 h 46 min
